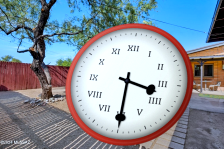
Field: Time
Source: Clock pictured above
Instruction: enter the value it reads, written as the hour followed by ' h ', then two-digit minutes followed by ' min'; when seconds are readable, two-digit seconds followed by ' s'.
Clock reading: 3 h 30 min
